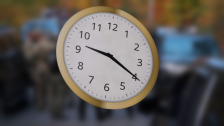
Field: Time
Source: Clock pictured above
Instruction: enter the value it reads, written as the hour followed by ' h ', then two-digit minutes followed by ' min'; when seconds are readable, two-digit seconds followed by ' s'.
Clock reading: 9 h 20 min
